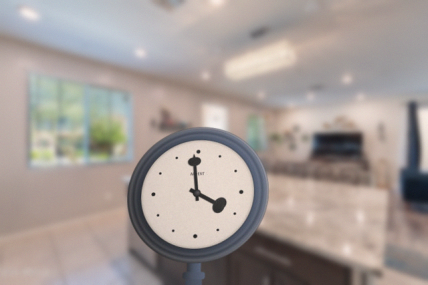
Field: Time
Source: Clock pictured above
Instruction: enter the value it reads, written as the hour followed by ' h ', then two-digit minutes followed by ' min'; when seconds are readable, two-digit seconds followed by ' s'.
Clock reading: 3 h 59 min
